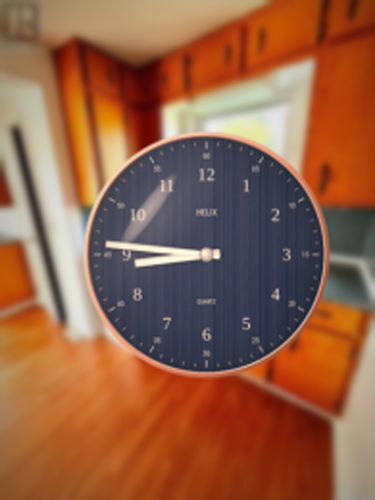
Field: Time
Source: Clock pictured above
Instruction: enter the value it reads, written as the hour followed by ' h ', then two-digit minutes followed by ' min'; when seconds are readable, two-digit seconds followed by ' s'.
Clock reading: 8 h 46 min
